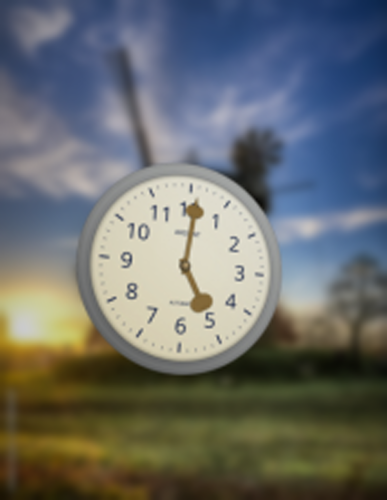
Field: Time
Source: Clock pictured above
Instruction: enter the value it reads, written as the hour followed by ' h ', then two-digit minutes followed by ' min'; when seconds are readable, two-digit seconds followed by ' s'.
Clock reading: 5 h 01 min
